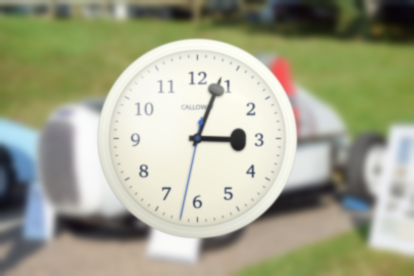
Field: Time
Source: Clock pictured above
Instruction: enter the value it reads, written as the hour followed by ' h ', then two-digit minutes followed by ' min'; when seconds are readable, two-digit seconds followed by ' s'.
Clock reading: 3 h 03 min 32 s
